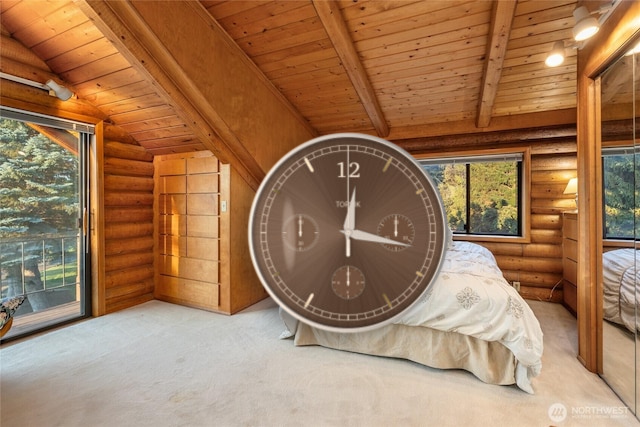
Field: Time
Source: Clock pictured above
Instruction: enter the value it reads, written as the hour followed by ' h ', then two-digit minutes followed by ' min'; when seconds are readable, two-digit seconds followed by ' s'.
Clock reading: 12 h 17 min
